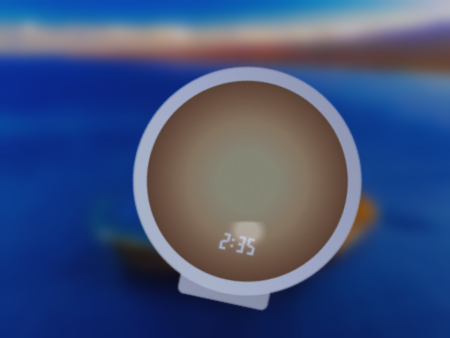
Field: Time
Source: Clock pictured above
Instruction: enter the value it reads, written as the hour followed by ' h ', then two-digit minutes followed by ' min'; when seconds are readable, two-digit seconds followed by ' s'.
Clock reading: 2 h 35 min
